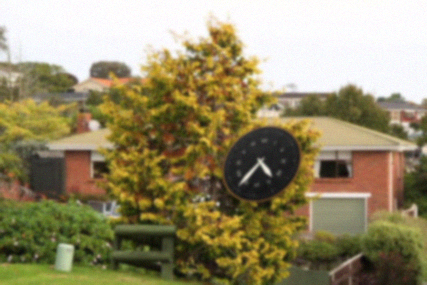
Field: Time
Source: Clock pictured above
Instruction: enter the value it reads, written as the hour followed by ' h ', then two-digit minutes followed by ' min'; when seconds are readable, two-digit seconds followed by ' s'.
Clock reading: 4 h 36 min
